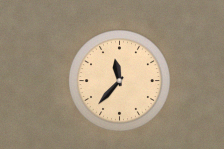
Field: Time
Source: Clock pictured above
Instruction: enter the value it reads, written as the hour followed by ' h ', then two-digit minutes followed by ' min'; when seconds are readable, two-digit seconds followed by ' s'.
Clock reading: 11 h 37 min
